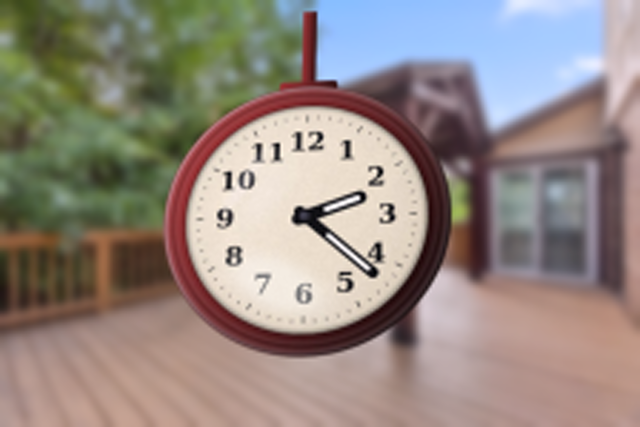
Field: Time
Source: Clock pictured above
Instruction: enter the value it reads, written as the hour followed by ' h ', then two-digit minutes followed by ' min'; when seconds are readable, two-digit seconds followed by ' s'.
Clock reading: 2 h 22 min
